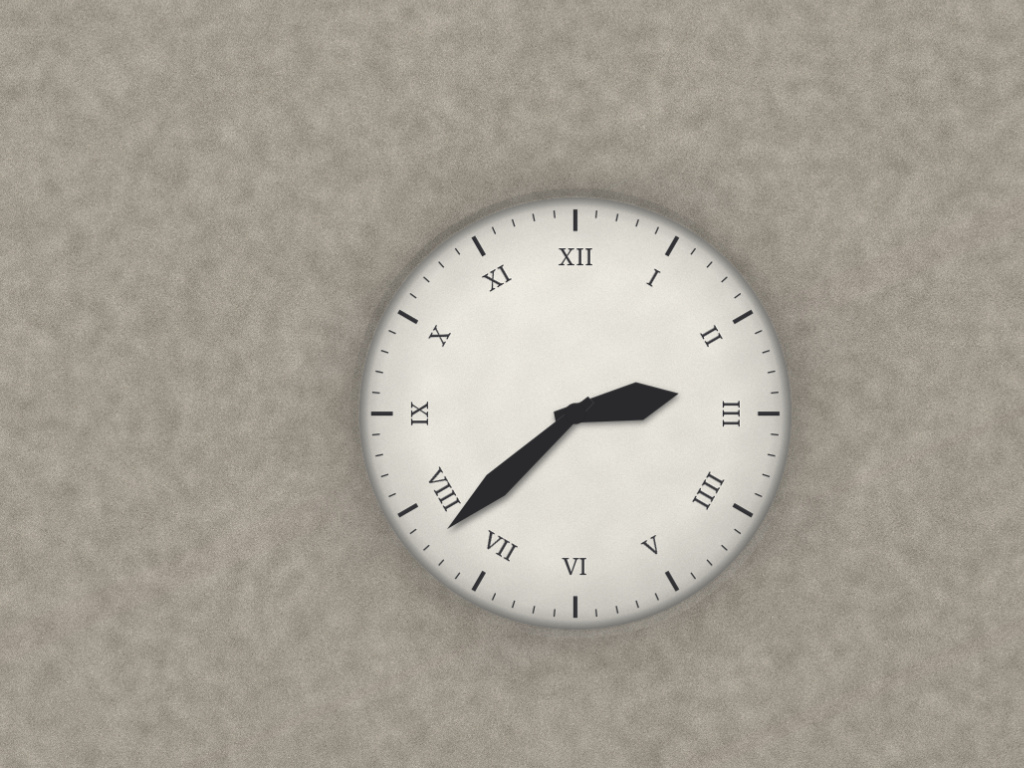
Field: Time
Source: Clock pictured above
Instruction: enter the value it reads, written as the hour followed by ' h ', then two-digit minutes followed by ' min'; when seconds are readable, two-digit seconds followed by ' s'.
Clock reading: 2 h 38 min
